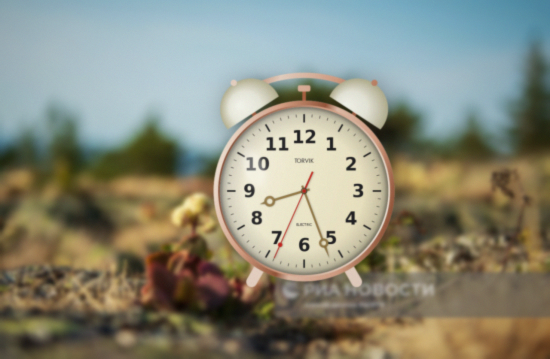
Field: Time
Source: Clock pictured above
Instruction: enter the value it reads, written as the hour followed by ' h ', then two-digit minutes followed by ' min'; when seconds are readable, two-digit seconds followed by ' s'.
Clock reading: 8 h 26 min 34 s
